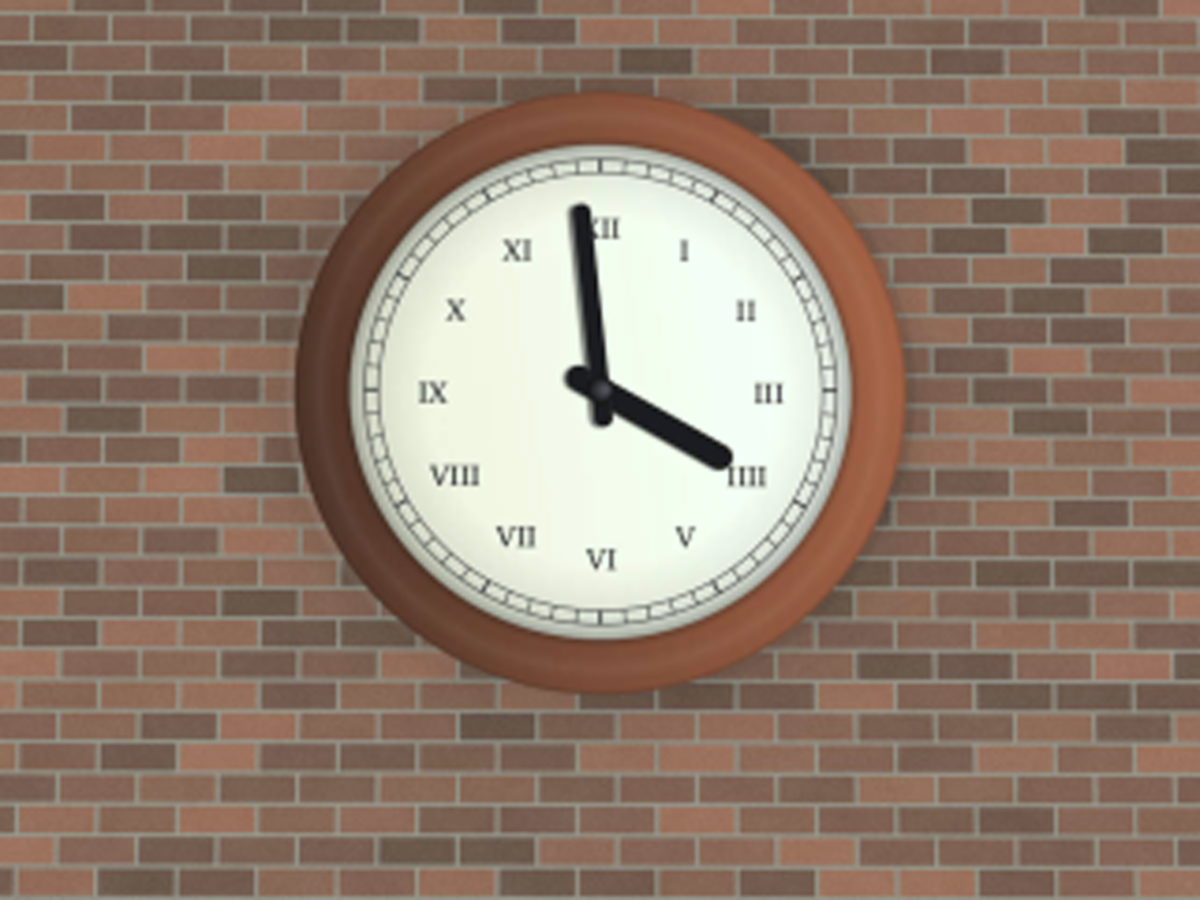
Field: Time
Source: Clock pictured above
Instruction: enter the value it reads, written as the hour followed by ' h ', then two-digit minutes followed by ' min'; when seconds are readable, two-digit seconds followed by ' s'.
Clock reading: 3 h 59 min
